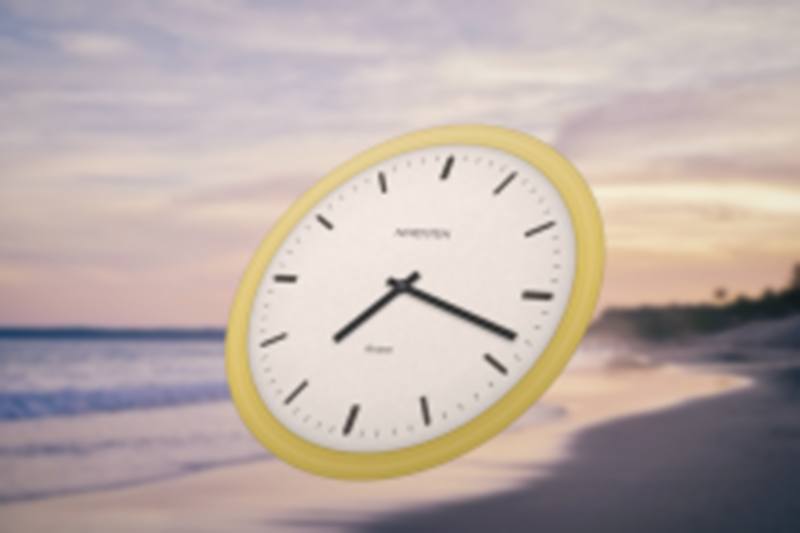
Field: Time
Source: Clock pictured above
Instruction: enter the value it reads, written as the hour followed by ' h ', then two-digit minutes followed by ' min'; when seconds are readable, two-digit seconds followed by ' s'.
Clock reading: 7 h 18 min
